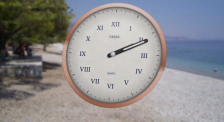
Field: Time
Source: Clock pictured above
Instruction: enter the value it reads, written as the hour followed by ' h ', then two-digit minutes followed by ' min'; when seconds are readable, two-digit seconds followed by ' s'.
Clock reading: 2 h 11 min
